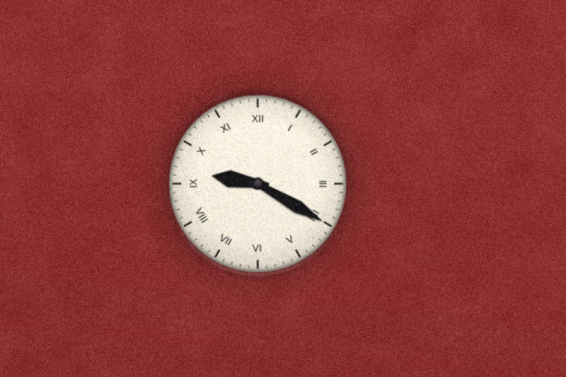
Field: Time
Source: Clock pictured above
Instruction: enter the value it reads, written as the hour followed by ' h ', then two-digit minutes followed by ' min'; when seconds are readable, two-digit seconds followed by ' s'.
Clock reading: 9 h 20 min
